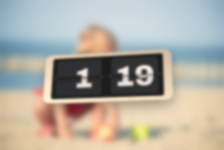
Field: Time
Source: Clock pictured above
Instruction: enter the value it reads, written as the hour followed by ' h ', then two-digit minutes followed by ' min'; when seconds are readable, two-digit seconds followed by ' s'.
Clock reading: 1 h 19 min
